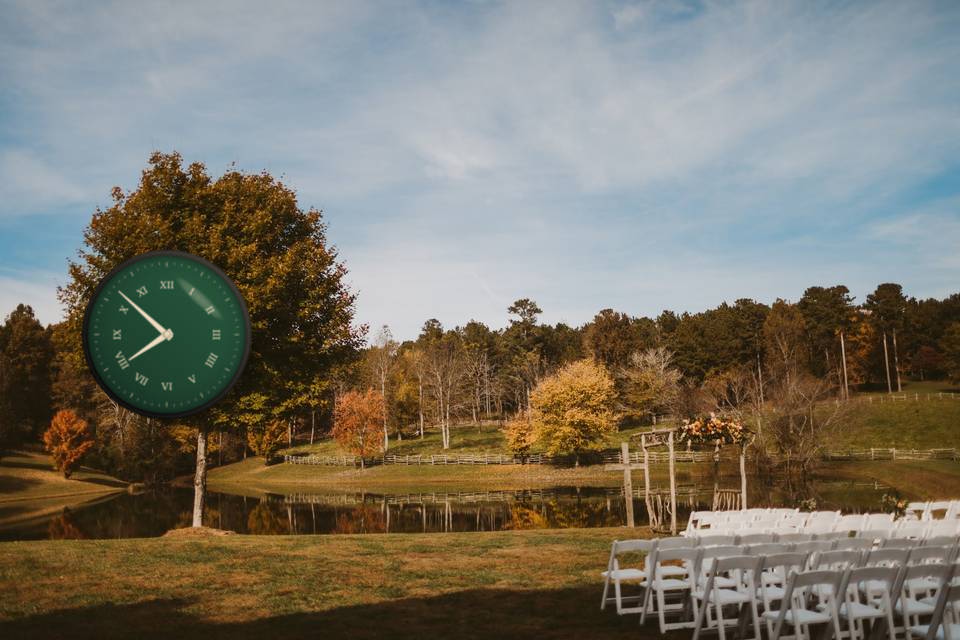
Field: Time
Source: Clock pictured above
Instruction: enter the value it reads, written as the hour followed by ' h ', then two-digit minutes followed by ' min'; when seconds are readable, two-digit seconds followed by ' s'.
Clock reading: 7 h 52 min
